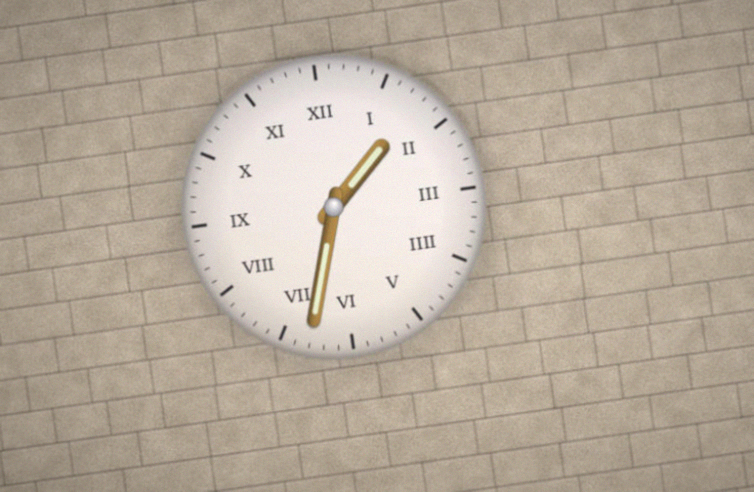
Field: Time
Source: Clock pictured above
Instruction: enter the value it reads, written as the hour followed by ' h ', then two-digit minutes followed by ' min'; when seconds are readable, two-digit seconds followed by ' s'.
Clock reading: 1 h 33 min
